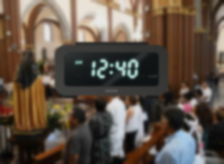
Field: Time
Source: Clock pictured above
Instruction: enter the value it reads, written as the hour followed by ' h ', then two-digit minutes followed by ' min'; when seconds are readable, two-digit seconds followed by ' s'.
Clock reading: 12 h 40 min
